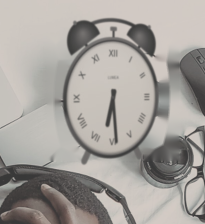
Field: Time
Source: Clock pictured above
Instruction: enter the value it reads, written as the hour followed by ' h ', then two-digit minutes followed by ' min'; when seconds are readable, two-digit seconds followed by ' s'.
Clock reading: 6 h 29 min
